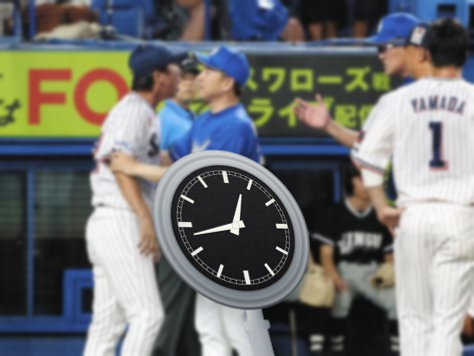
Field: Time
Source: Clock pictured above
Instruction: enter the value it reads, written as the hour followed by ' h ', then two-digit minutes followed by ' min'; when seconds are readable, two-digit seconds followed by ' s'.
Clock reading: 12 h 43 min
